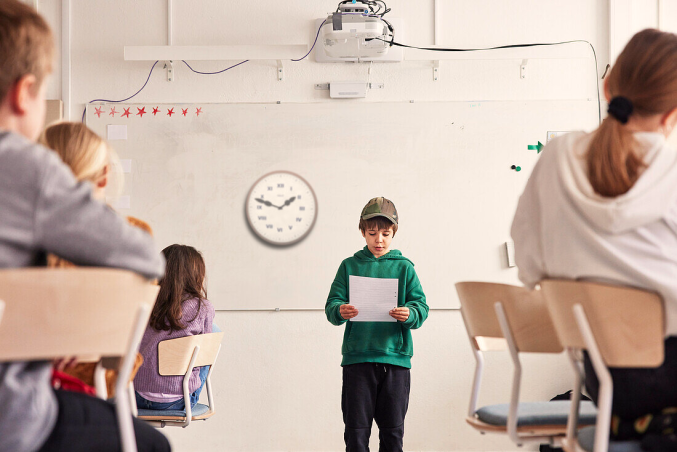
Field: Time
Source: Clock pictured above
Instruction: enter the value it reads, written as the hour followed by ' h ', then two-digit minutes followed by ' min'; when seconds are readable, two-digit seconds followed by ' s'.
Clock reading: 1 h 48 min
